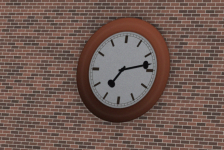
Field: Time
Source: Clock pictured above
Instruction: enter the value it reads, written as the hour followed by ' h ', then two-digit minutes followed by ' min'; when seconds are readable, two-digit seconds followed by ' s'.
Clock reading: 7 h 13 min
